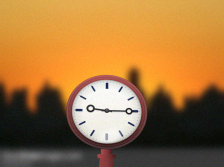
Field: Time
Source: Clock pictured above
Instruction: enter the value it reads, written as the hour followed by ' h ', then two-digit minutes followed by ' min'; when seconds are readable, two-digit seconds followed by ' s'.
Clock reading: 9 h 15 min
